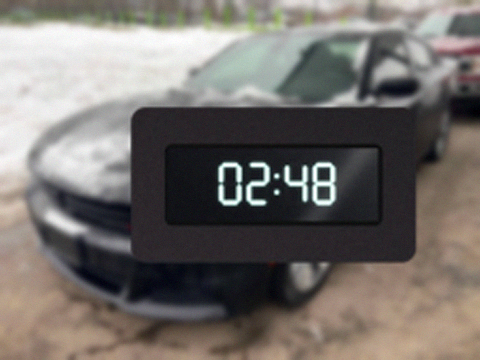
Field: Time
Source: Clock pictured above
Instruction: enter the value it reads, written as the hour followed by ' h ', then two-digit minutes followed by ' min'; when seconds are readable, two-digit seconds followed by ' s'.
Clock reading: 2 h 48 min
